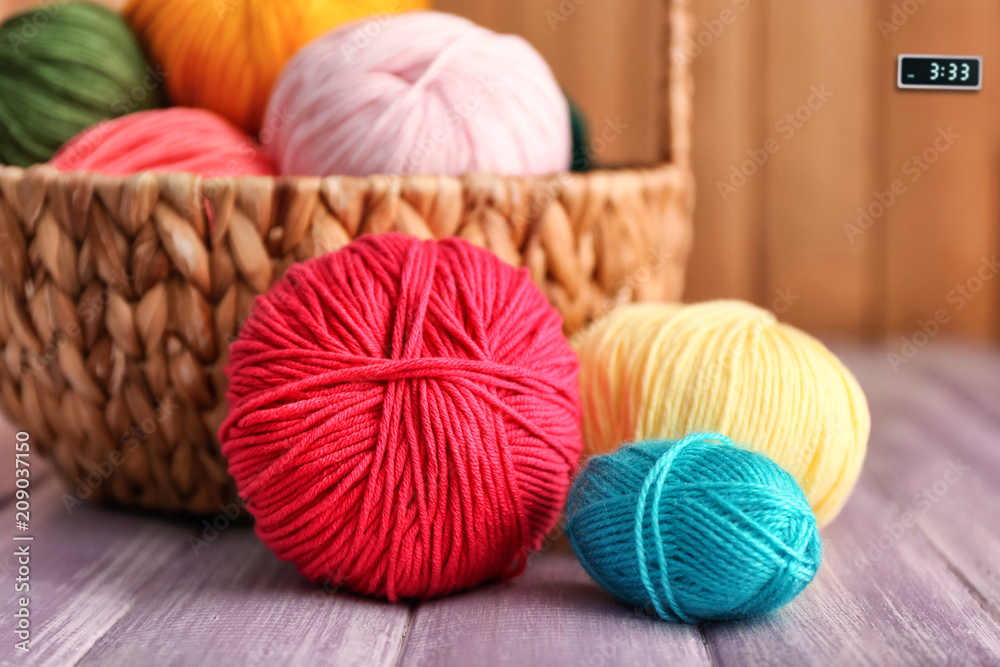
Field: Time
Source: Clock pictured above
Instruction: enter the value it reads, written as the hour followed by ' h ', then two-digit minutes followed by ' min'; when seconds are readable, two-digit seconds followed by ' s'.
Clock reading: 3 h 33 min
